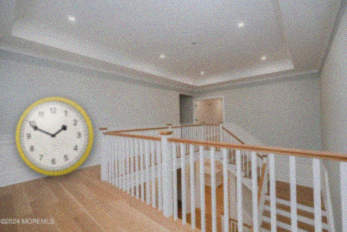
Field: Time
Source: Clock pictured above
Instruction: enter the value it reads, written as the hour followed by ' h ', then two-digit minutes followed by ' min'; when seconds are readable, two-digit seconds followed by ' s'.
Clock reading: 1 h 49 min
